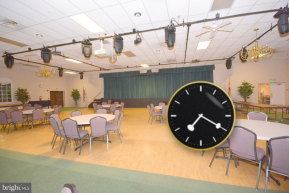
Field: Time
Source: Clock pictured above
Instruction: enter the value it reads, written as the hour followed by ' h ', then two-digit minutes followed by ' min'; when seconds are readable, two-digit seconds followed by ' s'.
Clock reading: 7 h 20 min
